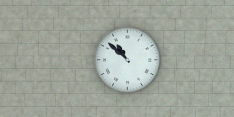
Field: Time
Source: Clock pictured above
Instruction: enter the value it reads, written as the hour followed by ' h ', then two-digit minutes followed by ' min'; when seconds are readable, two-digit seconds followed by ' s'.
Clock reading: 10 h 52 min
